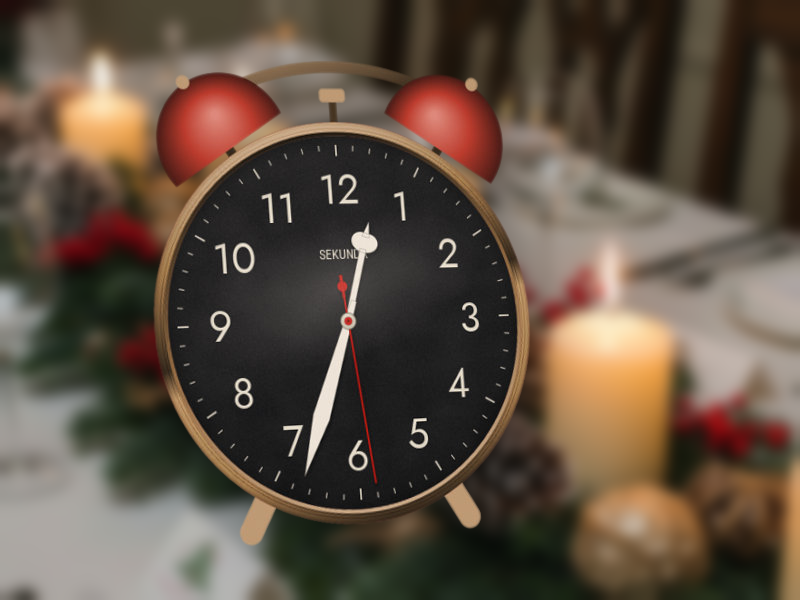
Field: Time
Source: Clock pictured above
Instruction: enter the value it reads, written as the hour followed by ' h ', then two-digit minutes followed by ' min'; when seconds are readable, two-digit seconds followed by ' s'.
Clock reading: 12 h 33 min 29 s
